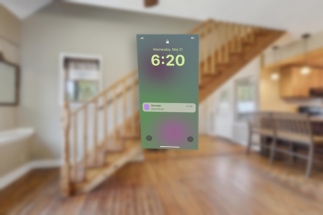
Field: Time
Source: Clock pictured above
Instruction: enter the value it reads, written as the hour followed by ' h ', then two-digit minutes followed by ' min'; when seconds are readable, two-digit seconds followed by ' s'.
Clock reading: 6 h 20 min
